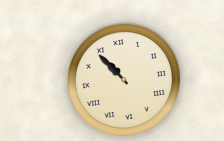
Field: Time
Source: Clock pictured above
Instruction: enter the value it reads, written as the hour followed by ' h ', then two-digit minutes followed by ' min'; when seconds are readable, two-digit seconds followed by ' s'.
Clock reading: 10 h 54 min
